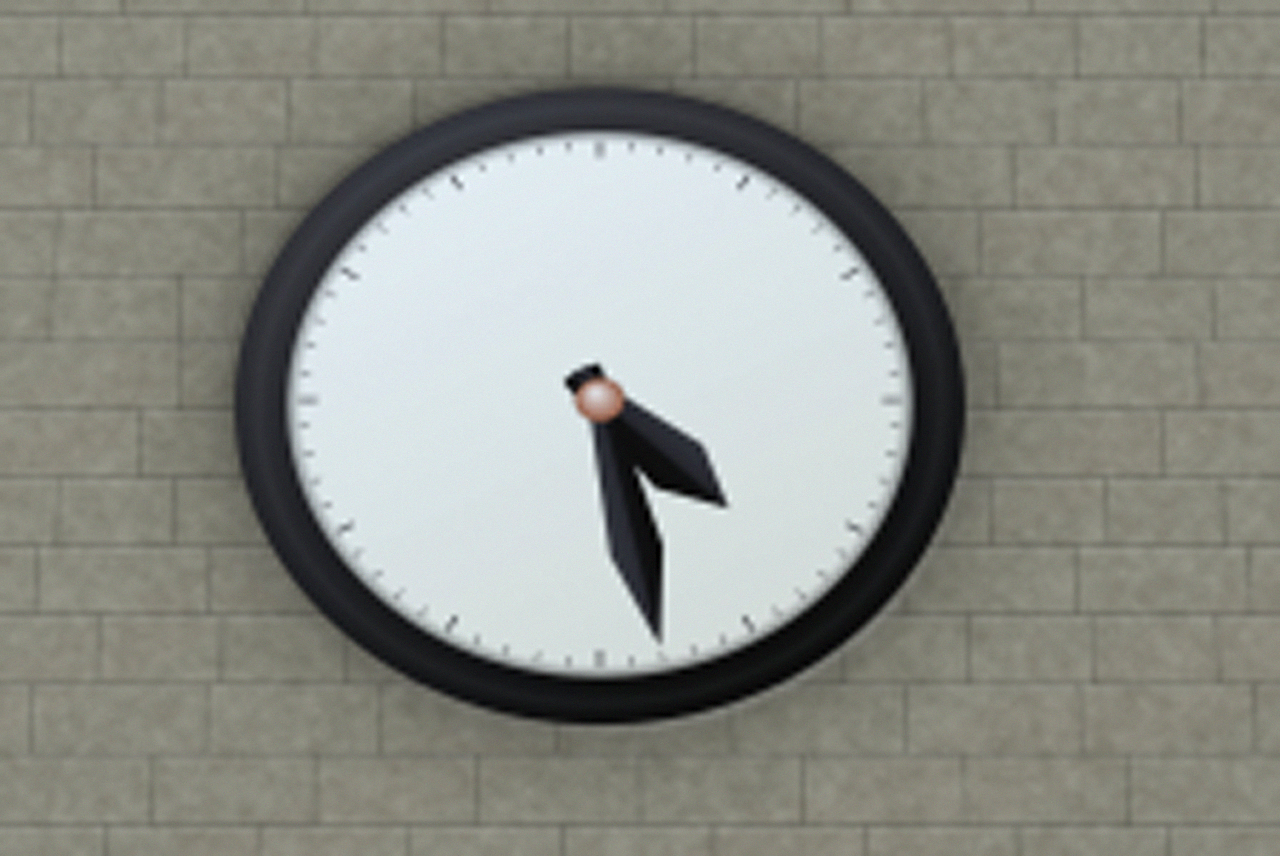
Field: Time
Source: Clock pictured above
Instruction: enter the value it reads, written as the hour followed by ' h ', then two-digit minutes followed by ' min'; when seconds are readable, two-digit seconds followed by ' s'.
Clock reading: 4 h 28 min
